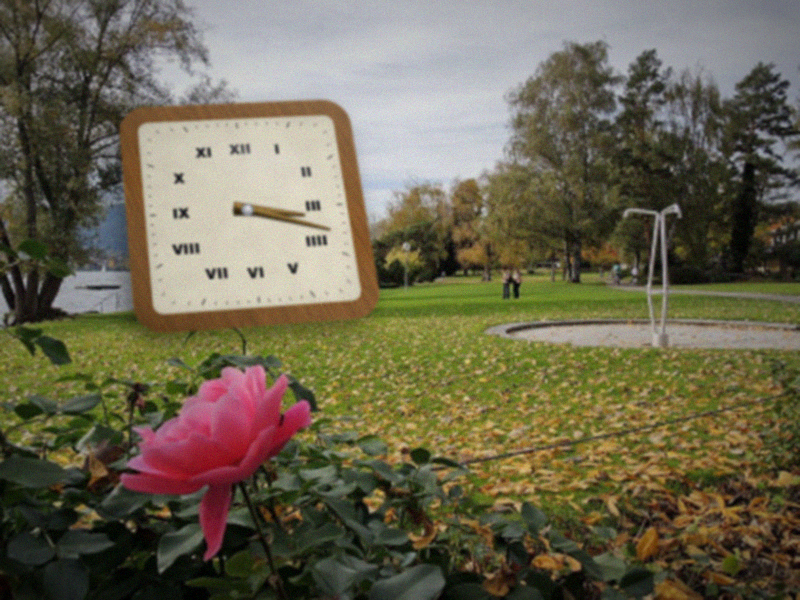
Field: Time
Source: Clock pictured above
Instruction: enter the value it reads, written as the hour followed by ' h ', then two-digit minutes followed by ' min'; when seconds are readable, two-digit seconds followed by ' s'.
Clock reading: 3 h 18 min
